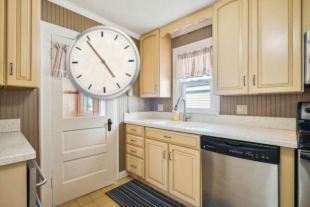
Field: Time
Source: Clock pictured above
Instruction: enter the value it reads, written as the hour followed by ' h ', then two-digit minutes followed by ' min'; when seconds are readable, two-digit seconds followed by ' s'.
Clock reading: 4 h 54 min
